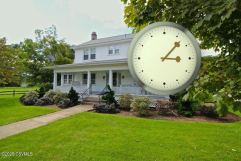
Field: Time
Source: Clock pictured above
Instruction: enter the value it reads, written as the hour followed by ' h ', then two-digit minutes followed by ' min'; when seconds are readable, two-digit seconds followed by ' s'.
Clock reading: 3 h 07 min
